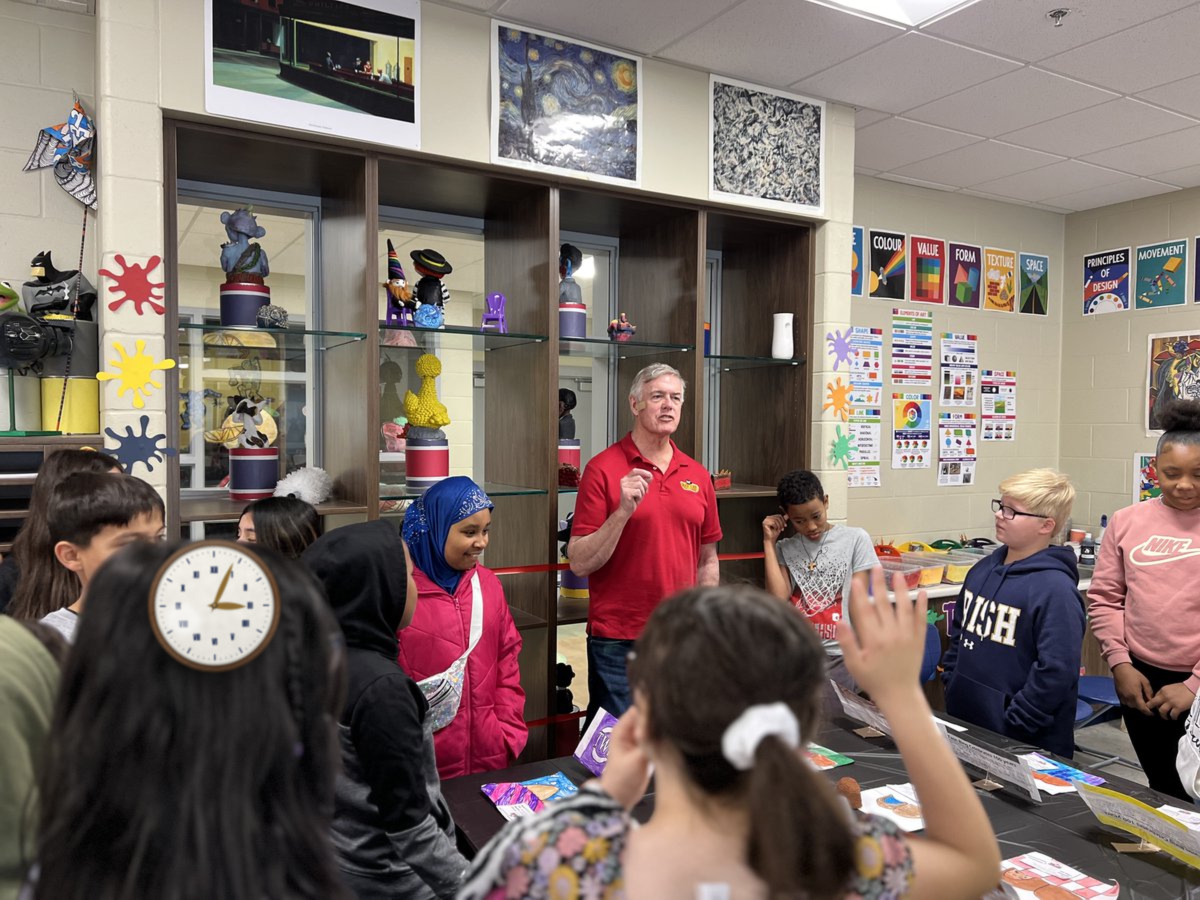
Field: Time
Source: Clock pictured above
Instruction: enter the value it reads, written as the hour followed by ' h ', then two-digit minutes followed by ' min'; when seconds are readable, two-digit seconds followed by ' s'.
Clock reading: 3 h 04 min
